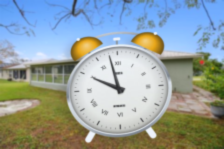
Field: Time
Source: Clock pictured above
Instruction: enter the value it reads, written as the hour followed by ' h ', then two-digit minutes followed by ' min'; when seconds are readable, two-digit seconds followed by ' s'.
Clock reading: 9 h 58 min
